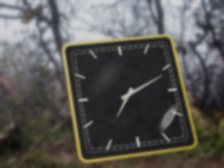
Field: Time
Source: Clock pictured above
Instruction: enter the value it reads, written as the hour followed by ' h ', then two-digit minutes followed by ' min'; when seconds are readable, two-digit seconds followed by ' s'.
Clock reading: 7 h 11 min
